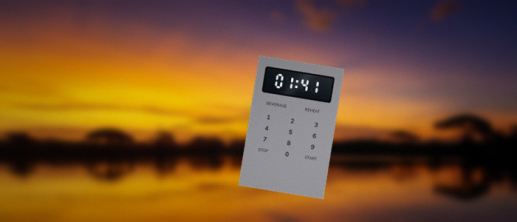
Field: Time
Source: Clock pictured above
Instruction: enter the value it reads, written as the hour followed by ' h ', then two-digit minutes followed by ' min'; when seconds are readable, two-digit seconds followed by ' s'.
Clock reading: 1 h 41 min
